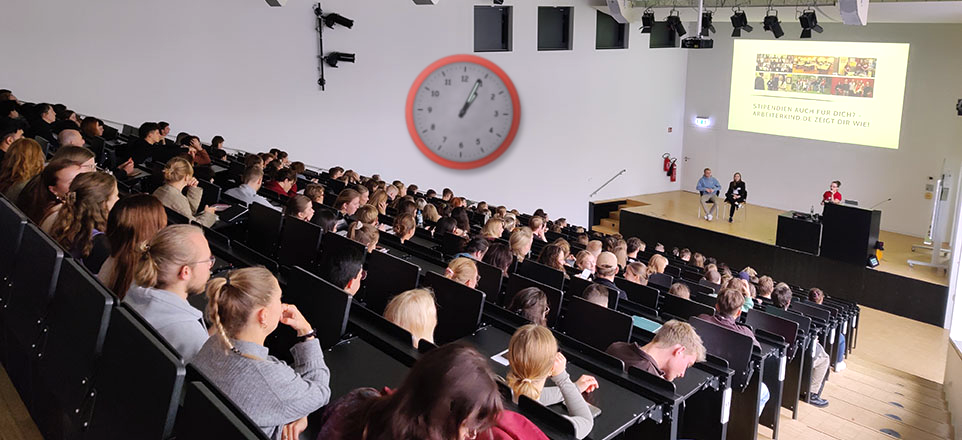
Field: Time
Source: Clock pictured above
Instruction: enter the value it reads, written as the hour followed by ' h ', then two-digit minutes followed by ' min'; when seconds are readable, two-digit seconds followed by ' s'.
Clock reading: 1 h 04 min
